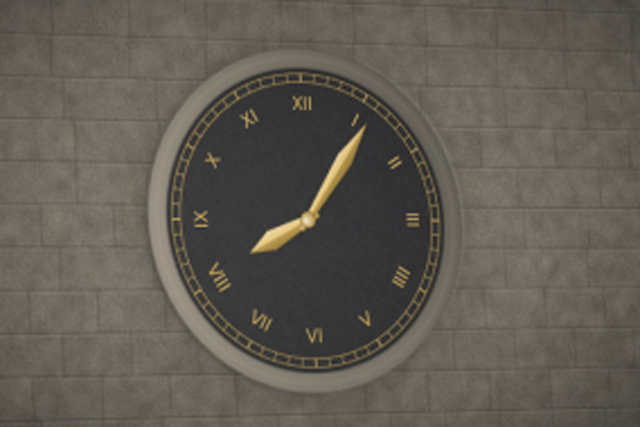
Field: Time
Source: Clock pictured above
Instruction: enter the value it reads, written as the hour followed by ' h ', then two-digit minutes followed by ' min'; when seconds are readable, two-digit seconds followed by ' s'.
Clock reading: 8 h 06 min
